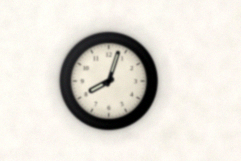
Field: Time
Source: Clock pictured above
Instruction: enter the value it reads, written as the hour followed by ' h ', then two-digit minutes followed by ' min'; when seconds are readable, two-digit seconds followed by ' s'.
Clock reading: 8 h 03 min
